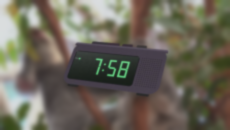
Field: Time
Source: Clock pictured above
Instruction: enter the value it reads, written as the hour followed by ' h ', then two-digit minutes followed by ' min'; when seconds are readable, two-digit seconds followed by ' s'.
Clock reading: 7 h 58 min
